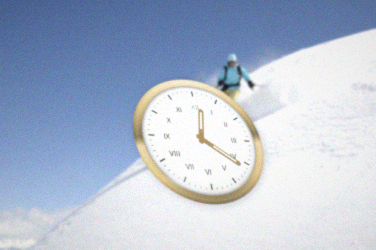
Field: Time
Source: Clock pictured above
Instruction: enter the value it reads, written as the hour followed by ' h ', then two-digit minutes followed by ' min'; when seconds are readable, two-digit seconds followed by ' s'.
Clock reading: 12 h 21 min
